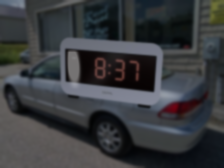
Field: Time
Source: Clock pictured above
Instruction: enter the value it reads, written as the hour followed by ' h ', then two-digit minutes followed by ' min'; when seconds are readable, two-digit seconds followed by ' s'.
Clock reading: 8 h 37 min
